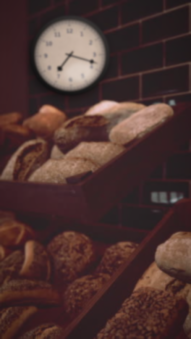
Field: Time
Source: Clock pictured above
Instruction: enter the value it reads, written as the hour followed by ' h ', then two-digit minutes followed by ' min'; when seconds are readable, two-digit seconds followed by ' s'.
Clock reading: 7 h 18 min
